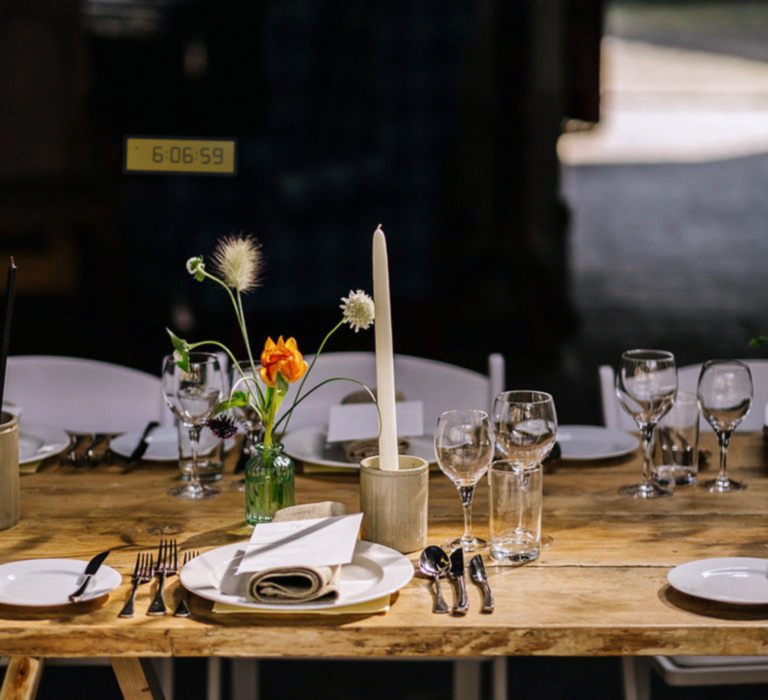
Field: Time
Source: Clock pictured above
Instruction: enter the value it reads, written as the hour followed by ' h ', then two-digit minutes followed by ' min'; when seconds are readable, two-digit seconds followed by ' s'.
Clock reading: 6 h 06 min 59 s
